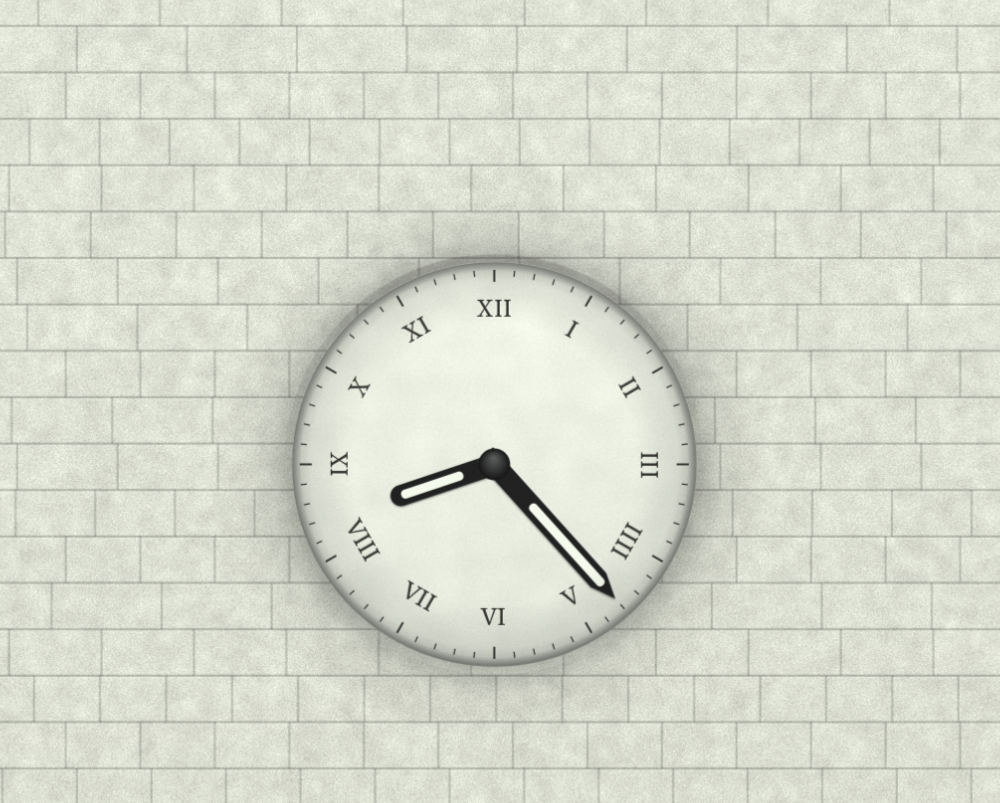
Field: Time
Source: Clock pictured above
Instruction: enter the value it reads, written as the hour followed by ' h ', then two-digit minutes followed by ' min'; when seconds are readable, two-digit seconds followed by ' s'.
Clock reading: 8 h 23 min
